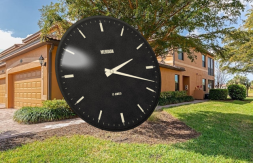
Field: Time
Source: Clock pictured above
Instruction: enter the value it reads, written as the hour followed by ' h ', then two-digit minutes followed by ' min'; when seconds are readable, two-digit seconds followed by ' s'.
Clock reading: 2 h 18 min
